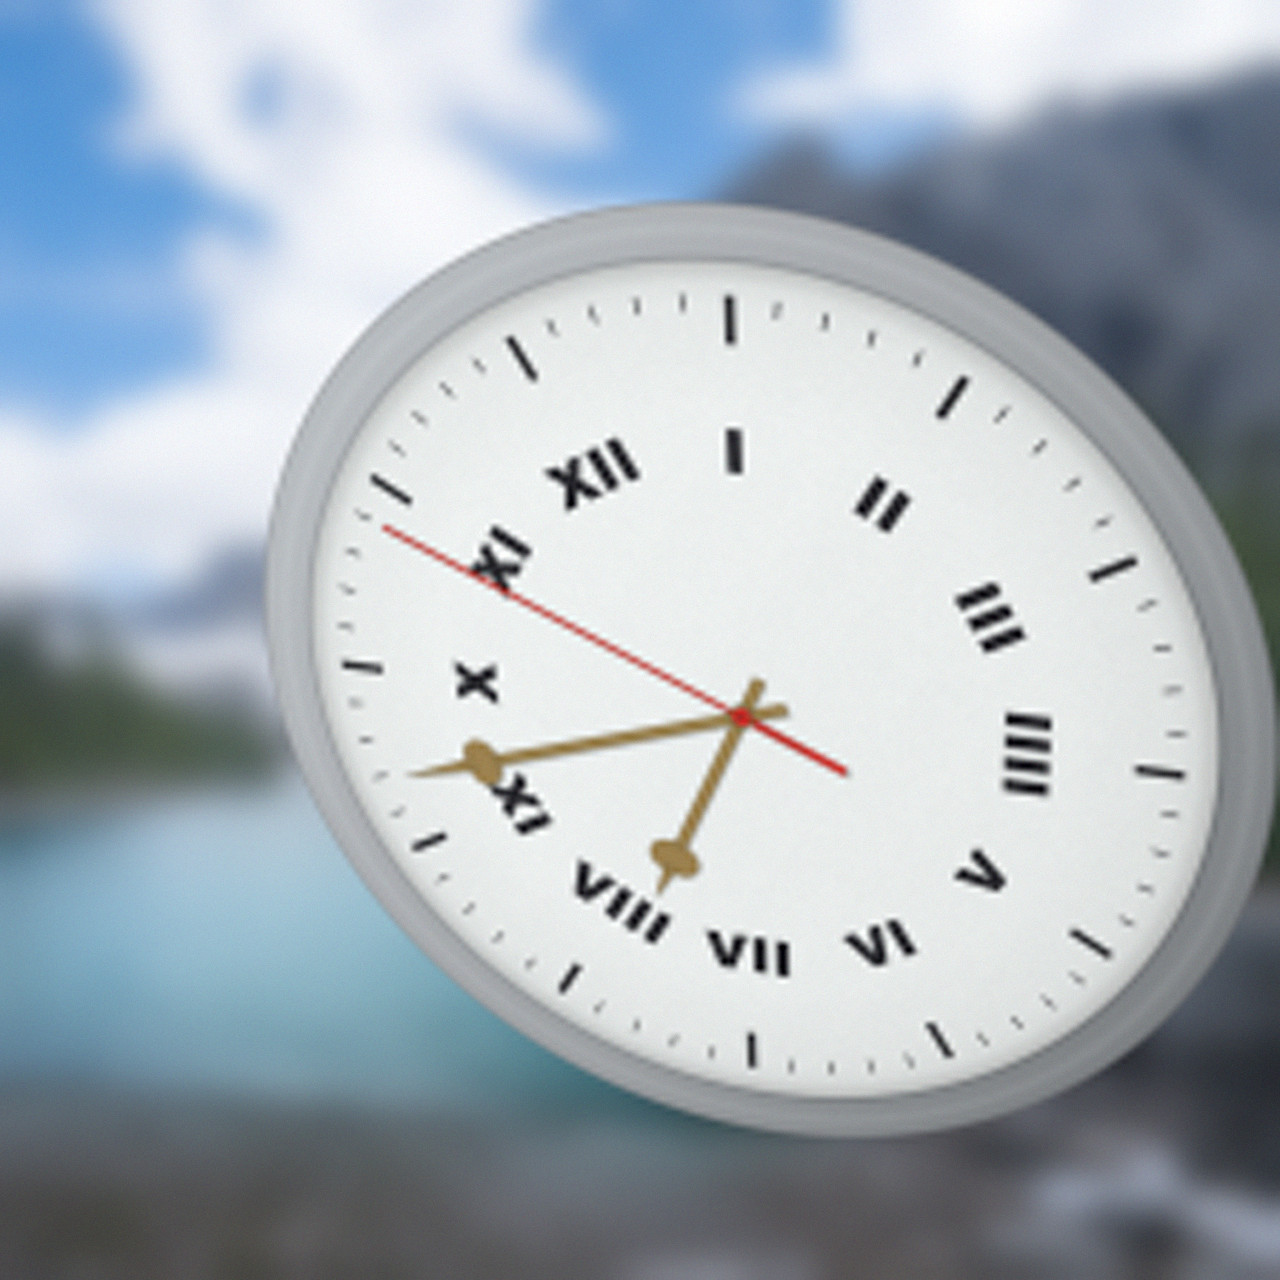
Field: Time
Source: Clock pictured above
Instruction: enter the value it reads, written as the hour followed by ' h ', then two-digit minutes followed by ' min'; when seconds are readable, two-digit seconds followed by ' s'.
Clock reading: 7 h 46 min 54 s
